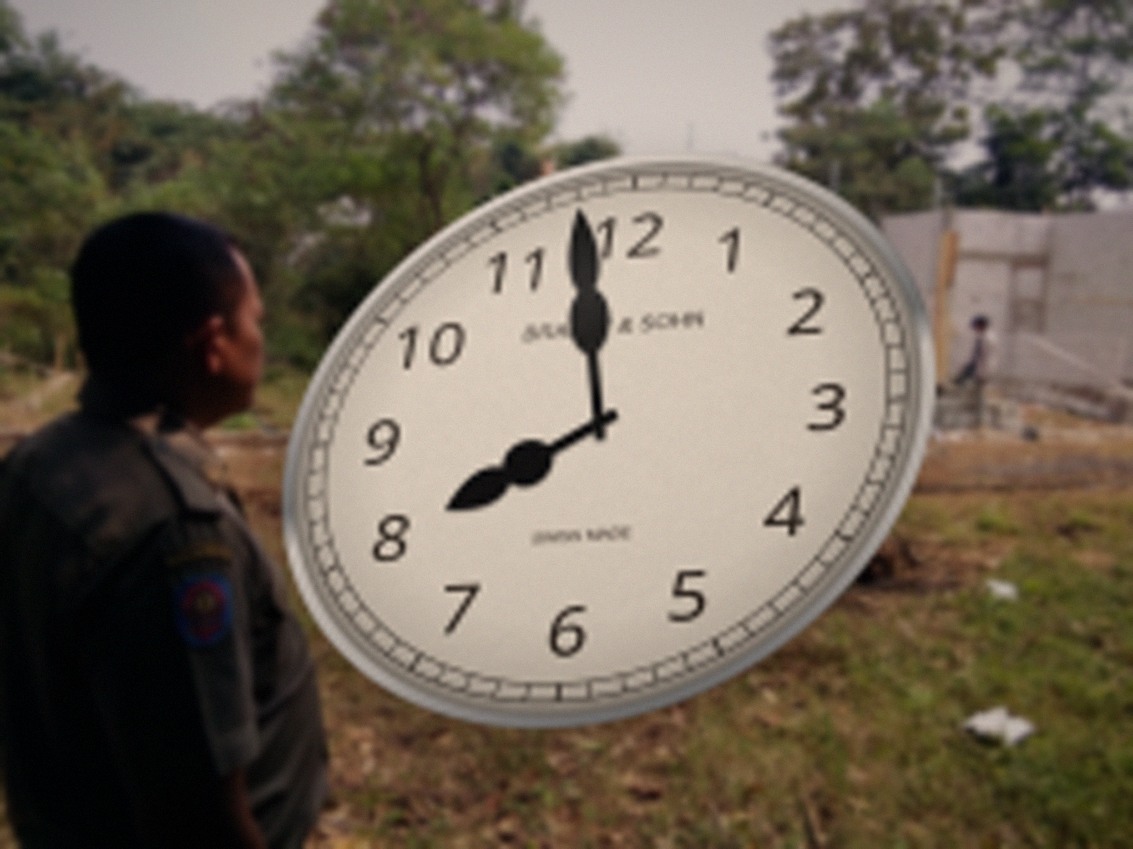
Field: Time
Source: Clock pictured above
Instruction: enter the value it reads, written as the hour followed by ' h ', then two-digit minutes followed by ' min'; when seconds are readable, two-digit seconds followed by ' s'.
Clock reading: 7 h 58 min
